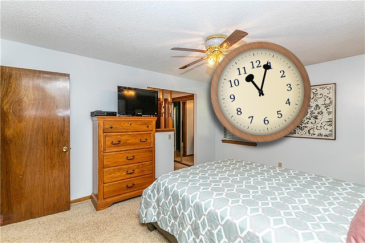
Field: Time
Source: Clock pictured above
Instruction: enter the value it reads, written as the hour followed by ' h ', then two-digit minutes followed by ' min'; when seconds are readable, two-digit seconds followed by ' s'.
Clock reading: 11 h 04 min
